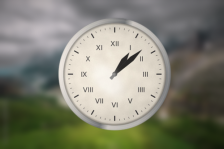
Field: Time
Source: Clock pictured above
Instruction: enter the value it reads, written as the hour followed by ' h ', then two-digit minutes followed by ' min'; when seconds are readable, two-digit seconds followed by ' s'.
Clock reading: 1 h 08 min
